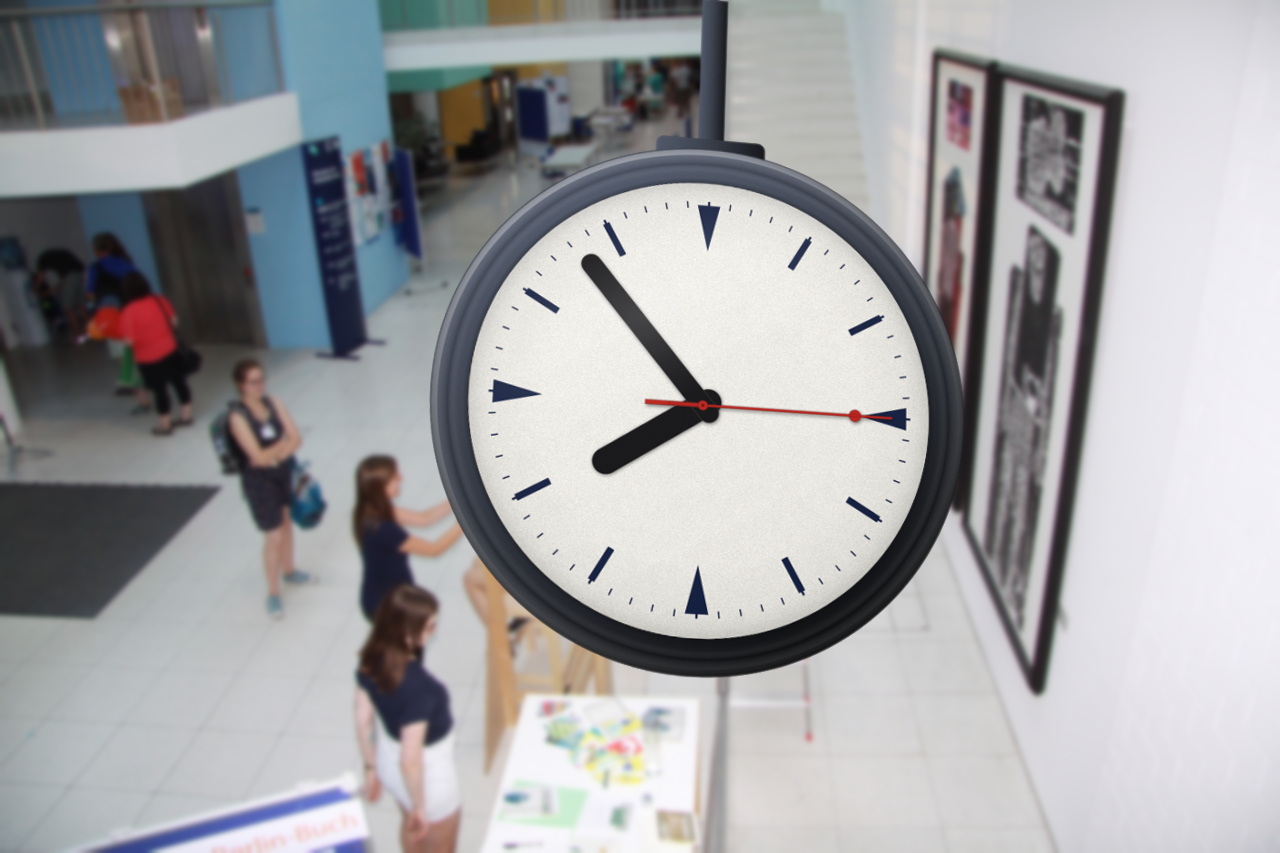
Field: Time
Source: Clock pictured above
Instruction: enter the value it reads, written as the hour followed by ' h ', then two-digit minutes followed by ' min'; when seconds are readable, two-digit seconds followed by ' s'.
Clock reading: 7 h 53 min 15 s
